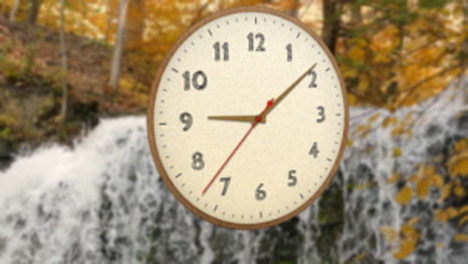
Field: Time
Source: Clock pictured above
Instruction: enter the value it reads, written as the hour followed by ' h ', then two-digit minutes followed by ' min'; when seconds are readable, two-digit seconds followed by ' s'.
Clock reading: 9 h 08 min 37 s
